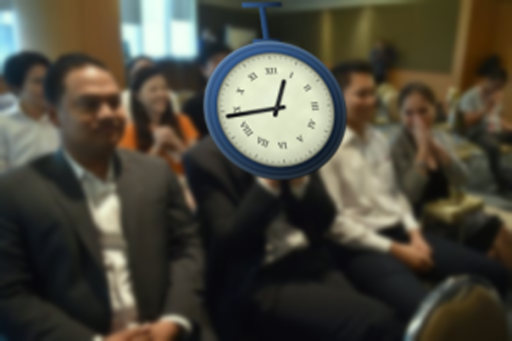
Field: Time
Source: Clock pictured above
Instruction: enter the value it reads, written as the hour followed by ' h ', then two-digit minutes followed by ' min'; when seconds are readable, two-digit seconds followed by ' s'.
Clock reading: 12 h 44 min
